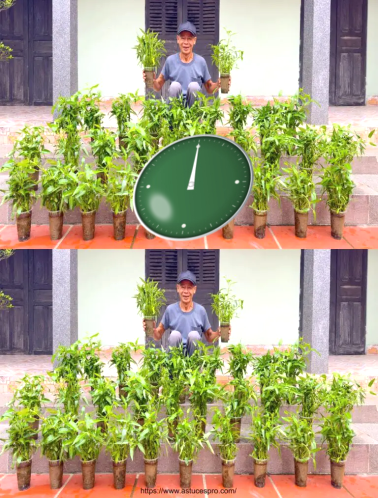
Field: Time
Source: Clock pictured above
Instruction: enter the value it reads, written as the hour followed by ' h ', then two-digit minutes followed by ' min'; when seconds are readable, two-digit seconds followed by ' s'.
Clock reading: 12 h 00 min
